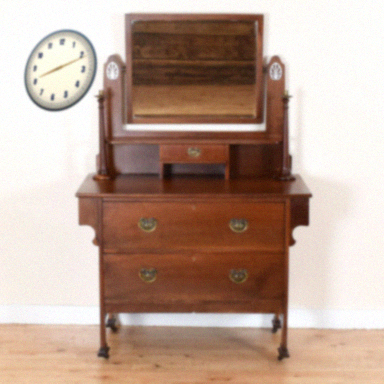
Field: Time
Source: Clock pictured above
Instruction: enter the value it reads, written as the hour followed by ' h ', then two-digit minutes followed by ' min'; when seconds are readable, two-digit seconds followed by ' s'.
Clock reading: 8 h 11 min
